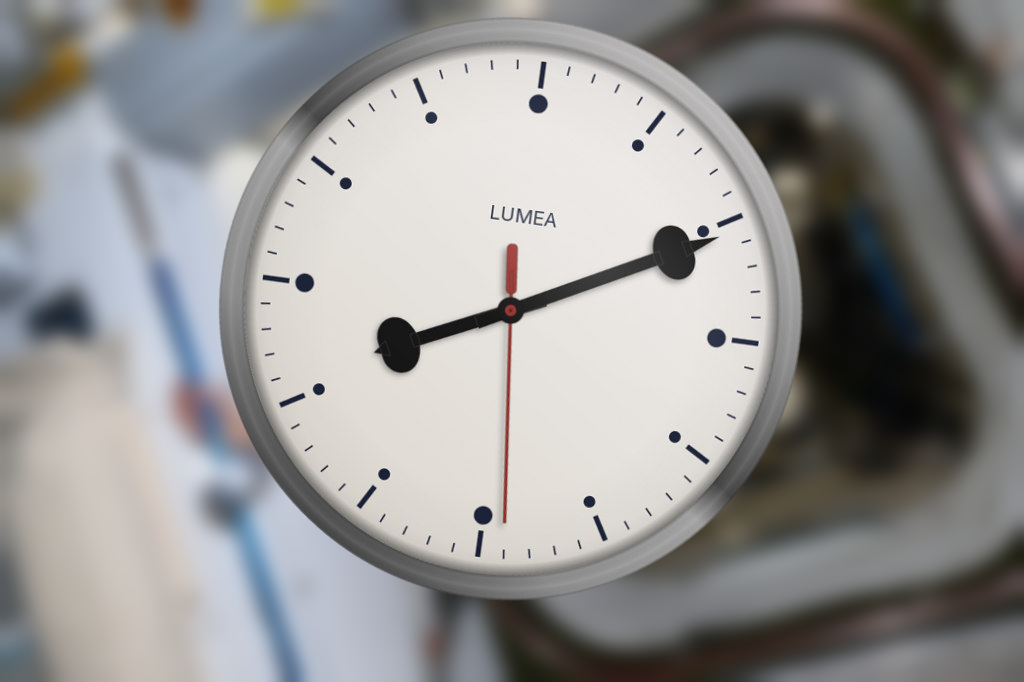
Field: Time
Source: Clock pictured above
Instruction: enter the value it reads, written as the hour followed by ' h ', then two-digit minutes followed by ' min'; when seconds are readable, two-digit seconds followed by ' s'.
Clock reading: 8 h 10 min 29 s
